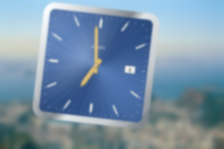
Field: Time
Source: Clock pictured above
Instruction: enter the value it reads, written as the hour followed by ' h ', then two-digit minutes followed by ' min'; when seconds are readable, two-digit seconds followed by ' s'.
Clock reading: 6 h 59 min
